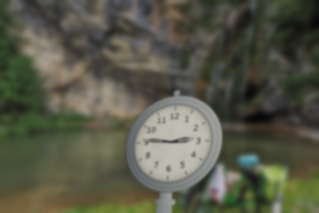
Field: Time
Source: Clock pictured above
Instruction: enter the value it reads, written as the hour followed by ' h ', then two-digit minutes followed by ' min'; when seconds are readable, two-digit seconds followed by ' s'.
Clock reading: 2 h 46 min
